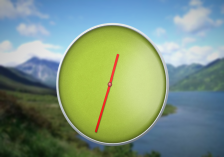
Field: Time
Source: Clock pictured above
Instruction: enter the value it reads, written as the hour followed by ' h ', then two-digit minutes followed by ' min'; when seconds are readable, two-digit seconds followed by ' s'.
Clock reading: 12 h 33 min
